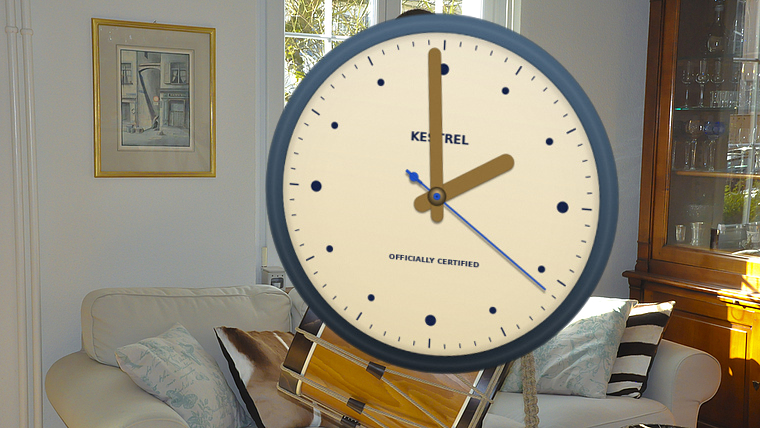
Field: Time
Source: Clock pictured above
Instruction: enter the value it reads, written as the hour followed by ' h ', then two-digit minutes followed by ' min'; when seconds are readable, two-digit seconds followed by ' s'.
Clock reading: 1 h 59 min 21 s
